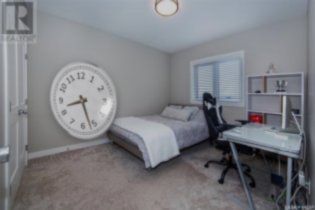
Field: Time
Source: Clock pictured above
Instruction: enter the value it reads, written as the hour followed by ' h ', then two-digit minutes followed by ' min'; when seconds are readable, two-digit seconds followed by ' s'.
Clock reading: 8 h 27 min
